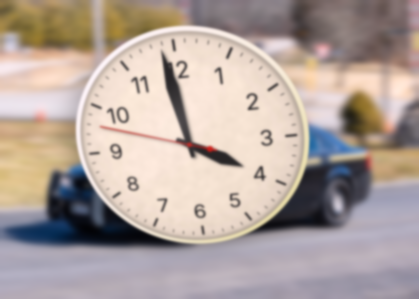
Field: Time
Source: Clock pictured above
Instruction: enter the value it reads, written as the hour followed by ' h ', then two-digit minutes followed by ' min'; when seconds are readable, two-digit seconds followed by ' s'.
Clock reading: 3 h 58 min 48 s
